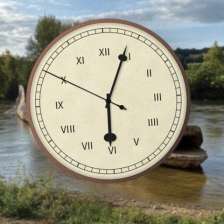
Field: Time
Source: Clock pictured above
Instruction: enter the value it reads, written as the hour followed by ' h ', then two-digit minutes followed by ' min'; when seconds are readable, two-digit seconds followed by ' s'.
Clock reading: 6 h 03 min 50 s
